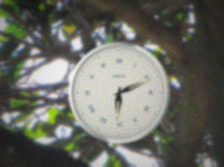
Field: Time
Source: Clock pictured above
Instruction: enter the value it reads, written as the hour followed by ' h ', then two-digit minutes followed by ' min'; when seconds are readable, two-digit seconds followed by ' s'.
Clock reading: 6 h 11 min
